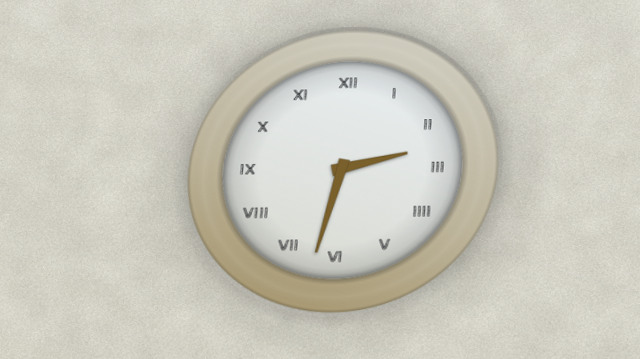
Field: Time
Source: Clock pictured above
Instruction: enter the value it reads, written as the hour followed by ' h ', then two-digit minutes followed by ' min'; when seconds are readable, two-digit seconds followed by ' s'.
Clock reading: 2 h 32 min
